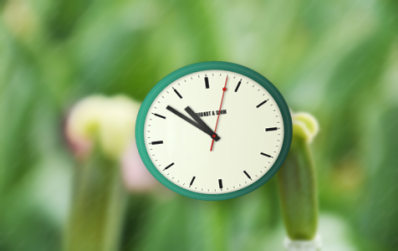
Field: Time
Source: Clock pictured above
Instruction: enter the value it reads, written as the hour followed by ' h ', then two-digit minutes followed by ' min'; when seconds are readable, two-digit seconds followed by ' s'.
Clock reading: 10 h 52 min 03 s
